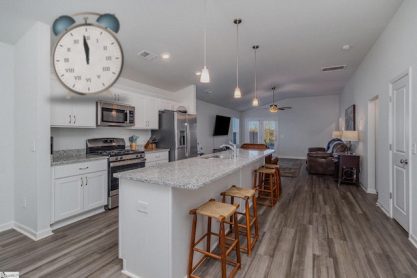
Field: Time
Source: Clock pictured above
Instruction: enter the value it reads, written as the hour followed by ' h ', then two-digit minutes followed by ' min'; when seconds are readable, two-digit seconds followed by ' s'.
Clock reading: 11 h 59 min
